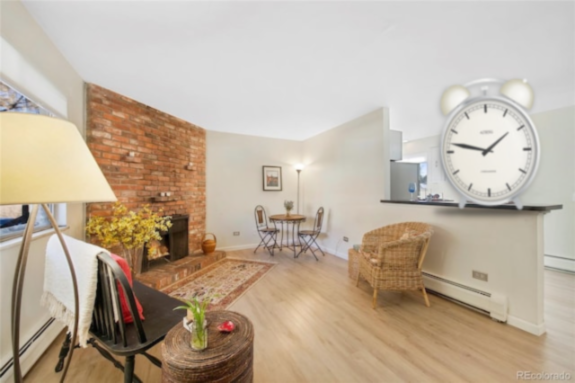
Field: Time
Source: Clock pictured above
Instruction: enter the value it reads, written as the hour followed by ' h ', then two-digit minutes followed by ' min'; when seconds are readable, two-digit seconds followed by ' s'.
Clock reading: 1 h 47 min
